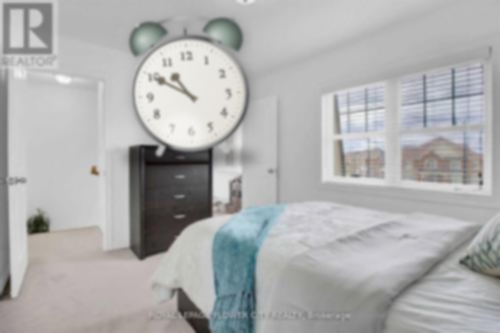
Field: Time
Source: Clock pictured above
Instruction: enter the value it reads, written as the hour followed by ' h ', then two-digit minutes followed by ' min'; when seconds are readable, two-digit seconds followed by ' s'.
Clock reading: 10 h 50 min
